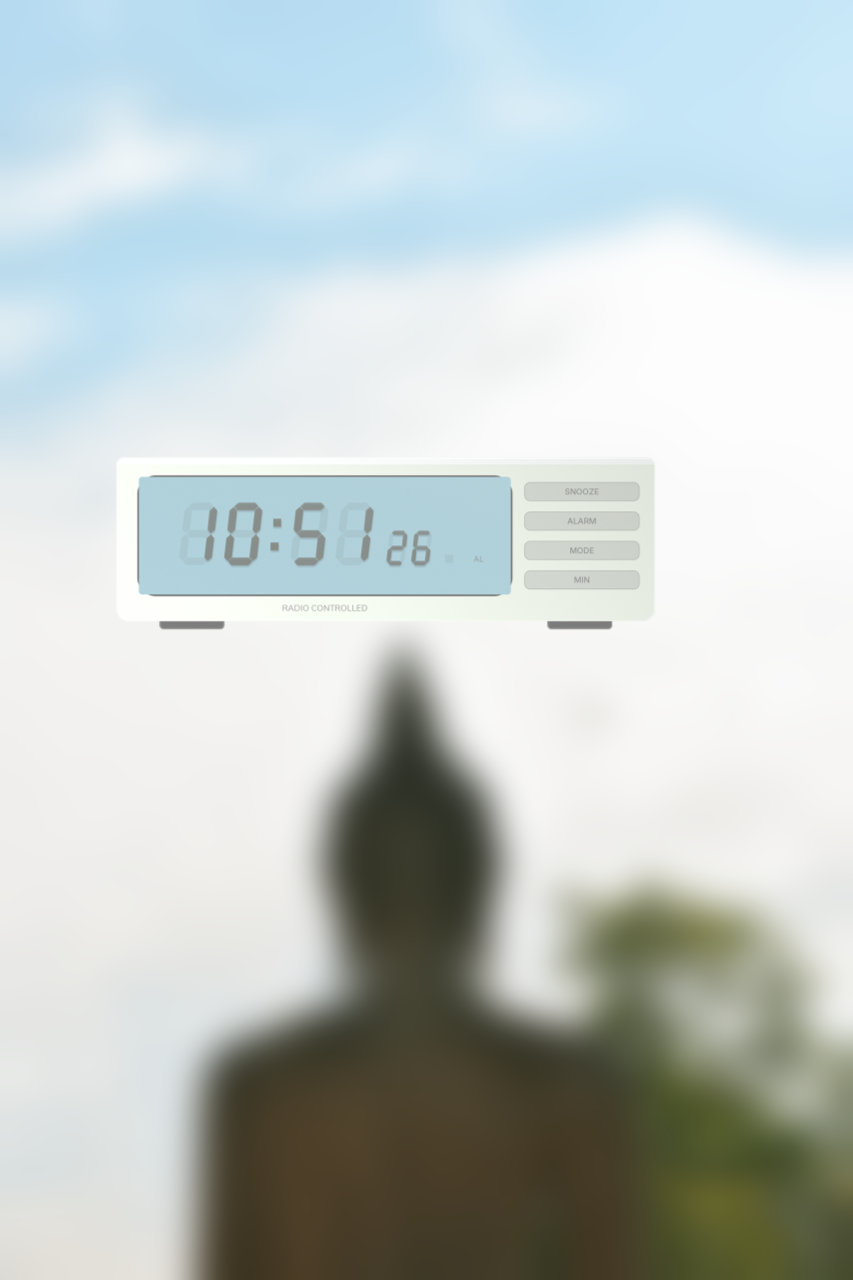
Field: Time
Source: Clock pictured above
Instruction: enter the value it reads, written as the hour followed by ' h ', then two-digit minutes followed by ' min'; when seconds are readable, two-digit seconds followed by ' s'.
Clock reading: 10 h 51 min 26 s
